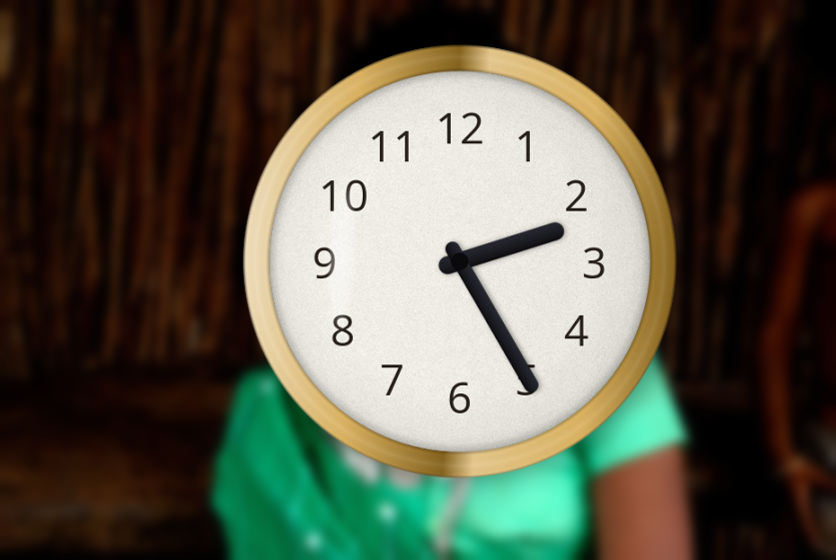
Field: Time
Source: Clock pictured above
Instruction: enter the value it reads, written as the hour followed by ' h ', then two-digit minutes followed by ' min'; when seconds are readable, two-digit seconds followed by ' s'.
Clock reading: 2 h 25 min
